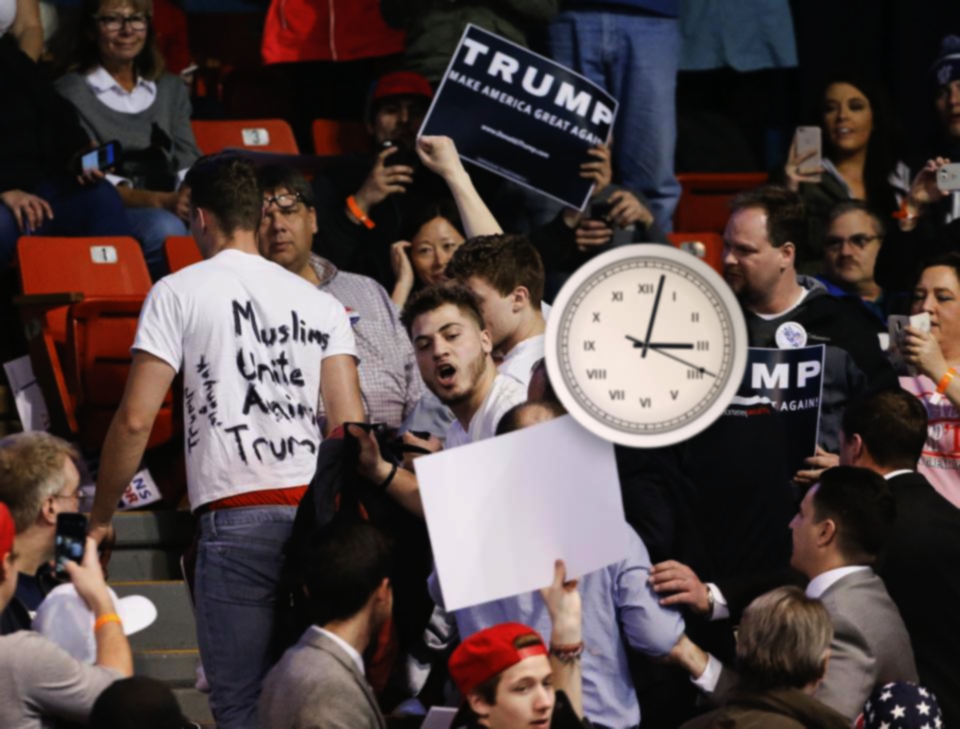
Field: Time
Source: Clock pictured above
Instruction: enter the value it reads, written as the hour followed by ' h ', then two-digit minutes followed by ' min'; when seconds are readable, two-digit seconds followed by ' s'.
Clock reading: 3 h 02 min 19 s
